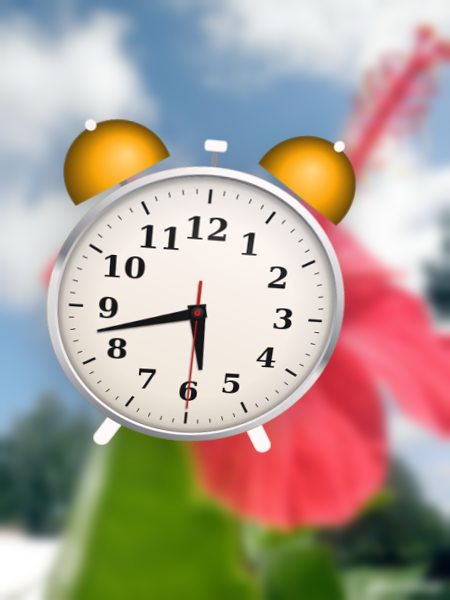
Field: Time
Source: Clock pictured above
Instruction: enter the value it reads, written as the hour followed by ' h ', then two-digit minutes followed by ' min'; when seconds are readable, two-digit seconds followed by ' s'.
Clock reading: 5 h 42 min 30 s
